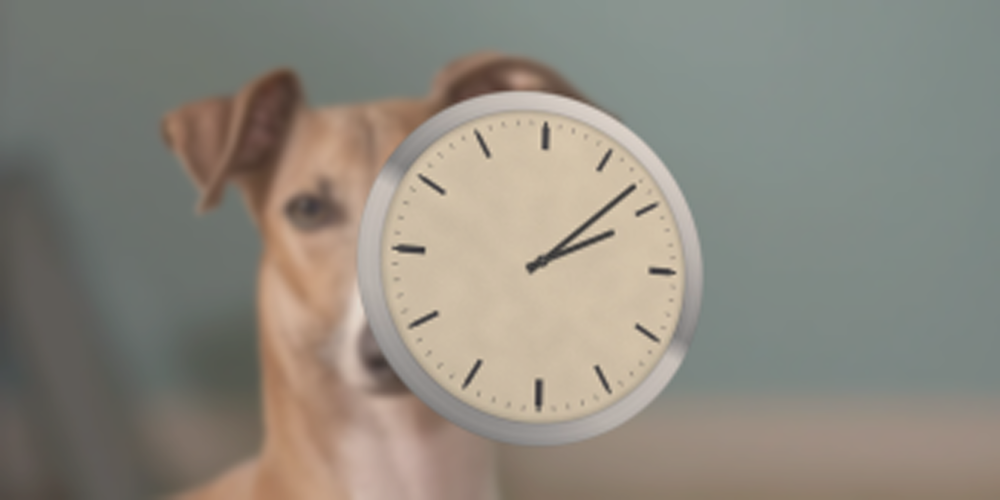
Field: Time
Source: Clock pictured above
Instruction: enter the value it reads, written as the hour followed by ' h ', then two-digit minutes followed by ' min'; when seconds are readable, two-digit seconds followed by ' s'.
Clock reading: 2 h 08 min
